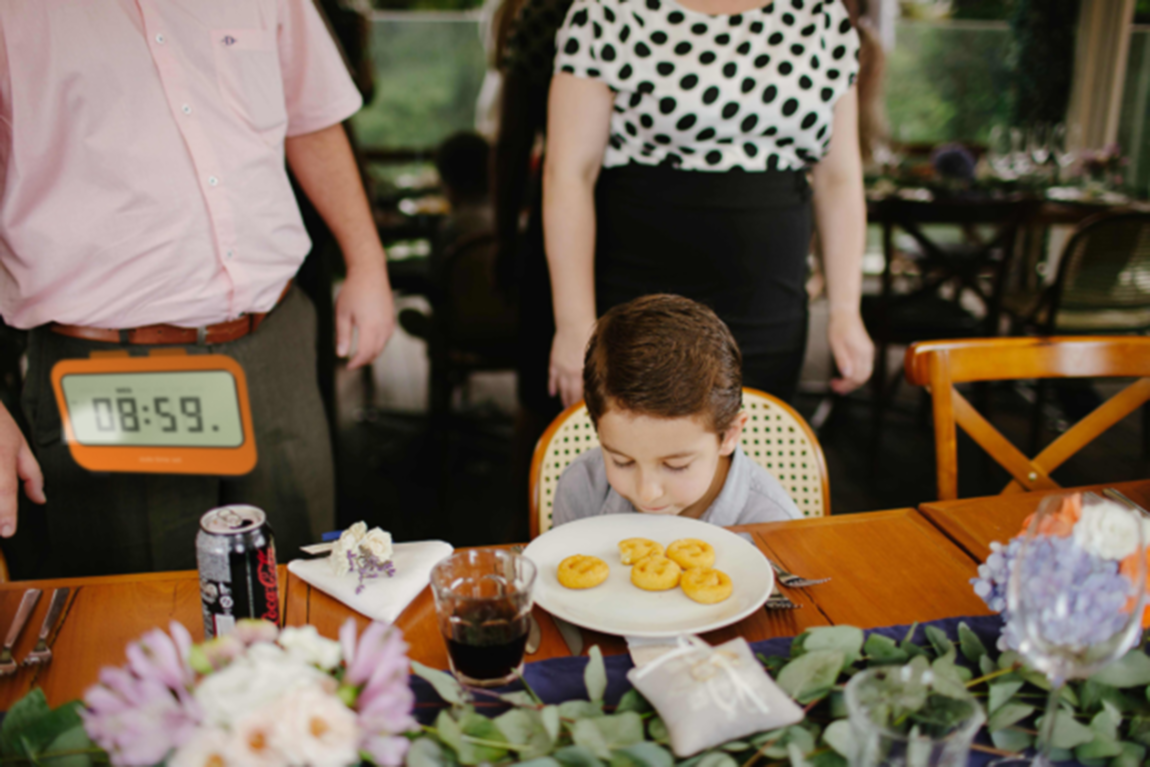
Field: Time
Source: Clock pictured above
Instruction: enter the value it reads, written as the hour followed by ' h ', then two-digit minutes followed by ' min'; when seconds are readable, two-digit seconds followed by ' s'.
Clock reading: 8 h 59 min
